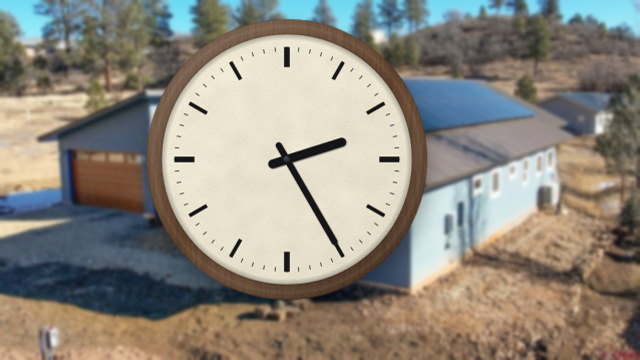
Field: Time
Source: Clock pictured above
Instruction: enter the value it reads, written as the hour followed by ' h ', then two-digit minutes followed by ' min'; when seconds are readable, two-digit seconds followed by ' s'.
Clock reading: 2 h 25 min
